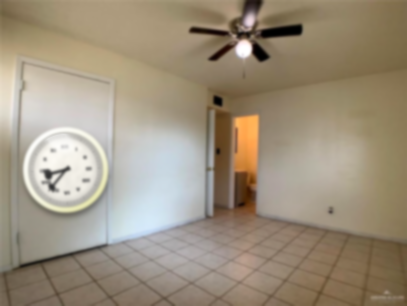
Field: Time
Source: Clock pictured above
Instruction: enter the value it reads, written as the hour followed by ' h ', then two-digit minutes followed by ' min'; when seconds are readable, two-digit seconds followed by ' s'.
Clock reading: 8 h 37 min
